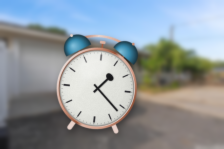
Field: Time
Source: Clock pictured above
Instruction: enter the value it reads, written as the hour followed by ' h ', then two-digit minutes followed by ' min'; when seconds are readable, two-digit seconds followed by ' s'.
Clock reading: 1 h 22 min
